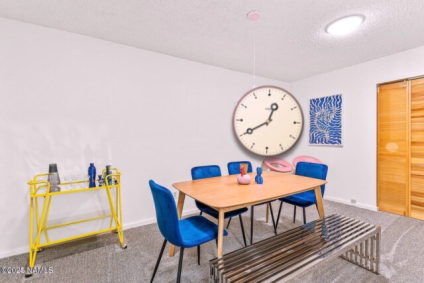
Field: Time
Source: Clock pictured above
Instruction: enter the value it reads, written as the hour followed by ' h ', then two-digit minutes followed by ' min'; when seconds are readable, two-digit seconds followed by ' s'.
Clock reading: 12 h 40 min
